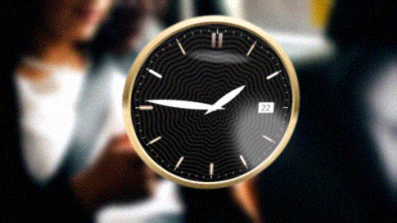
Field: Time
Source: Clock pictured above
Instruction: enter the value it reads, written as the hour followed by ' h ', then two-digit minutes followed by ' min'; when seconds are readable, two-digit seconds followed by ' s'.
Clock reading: 1 h 46 min
